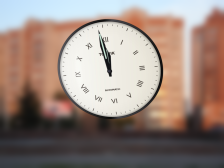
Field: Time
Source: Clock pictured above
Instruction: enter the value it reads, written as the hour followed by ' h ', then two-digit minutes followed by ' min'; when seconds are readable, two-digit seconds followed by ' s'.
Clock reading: 11 h 59 min
